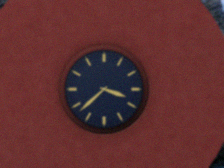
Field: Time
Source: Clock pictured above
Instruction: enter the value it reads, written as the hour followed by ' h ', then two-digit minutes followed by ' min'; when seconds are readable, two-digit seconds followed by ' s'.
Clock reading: 3 h 38 min
